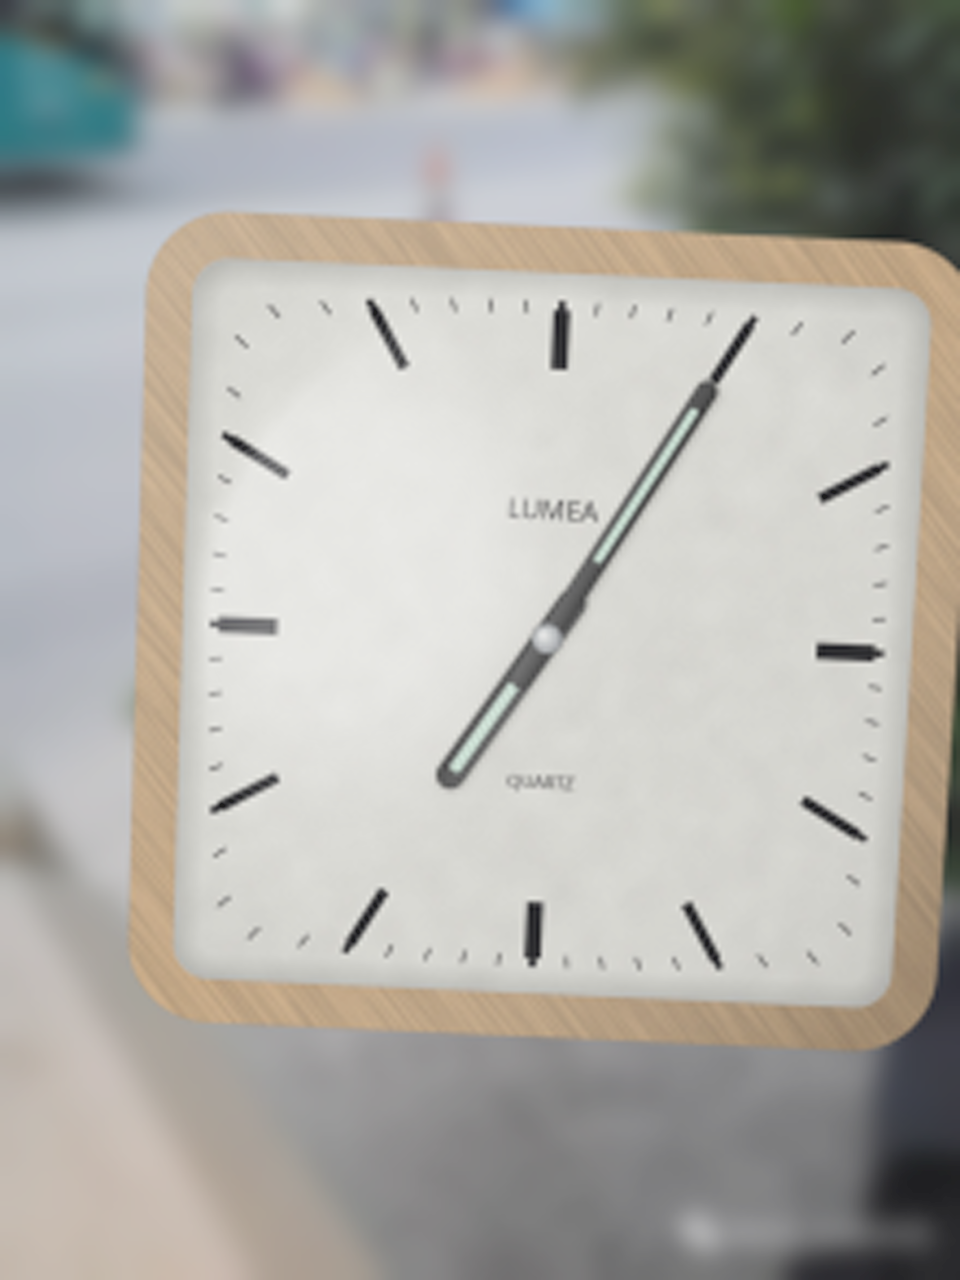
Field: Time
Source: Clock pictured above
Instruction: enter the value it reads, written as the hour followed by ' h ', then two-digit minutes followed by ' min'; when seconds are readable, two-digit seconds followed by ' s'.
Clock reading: 7 h 05 min
